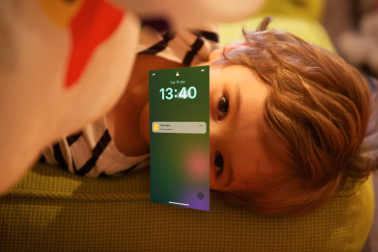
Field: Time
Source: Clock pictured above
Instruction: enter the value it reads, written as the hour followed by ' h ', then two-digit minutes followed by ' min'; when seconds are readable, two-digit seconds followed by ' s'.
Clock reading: 13 h 40 min
